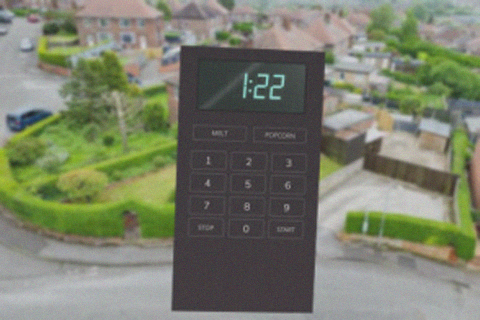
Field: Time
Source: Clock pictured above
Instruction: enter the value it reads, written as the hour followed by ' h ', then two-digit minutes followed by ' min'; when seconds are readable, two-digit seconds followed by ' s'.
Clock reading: 1 h 22 min
